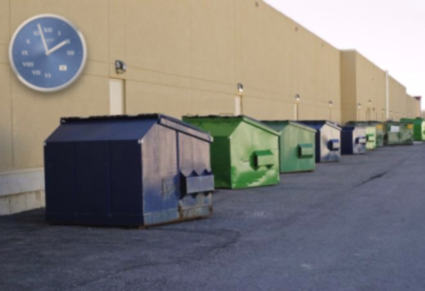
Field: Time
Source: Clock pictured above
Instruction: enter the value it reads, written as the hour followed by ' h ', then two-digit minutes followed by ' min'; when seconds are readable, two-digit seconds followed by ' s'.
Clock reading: 1 h 57 min
